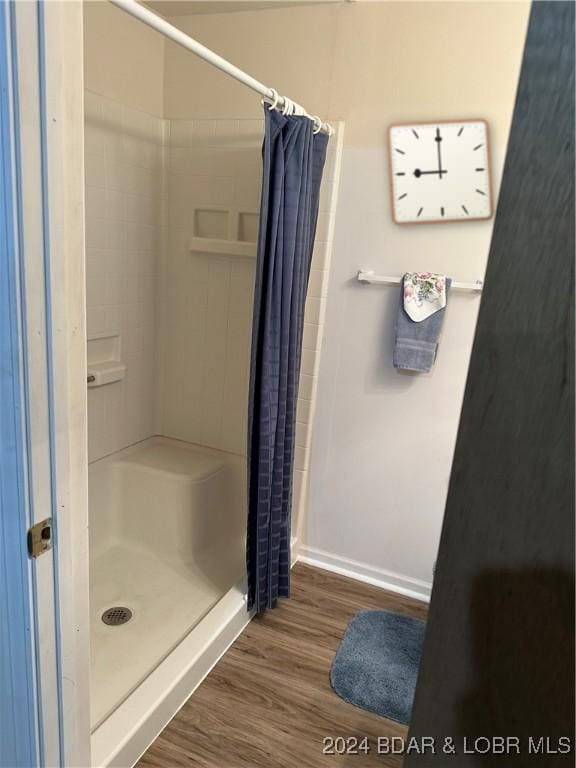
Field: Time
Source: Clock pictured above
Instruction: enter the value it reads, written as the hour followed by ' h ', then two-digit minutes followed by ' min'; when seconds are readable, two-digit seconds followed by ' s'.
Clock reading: 9 h 00 min
